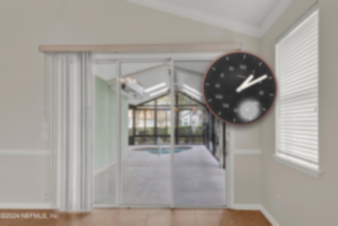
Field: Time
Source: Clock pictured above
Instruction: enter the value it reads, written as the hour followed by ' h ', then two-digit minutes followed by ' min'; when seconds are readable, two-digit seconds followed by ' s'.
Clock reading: 1 h 09 min
